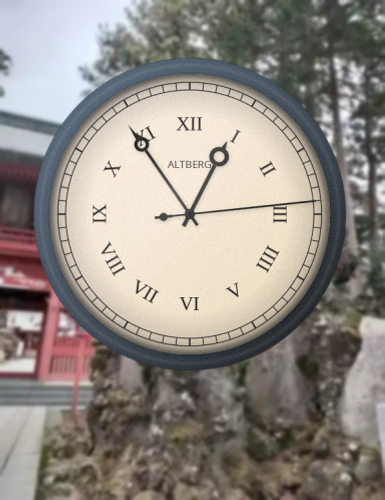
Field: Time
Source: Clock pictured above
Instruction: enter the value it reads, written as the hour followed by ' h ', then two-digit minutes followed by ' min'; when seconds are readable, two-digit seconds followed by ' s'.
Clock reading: 12 h 54 min 14 s
